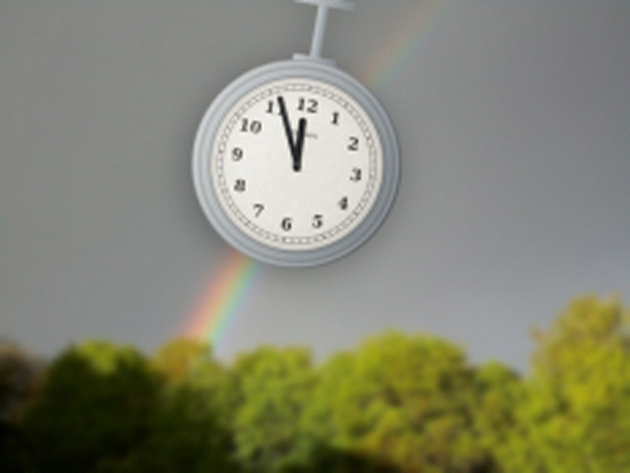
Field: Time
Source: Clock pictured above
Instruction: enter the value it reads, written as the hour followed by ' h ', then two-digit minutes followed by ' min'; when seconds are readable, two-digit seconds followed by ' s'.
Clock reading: 11 h 56 min
